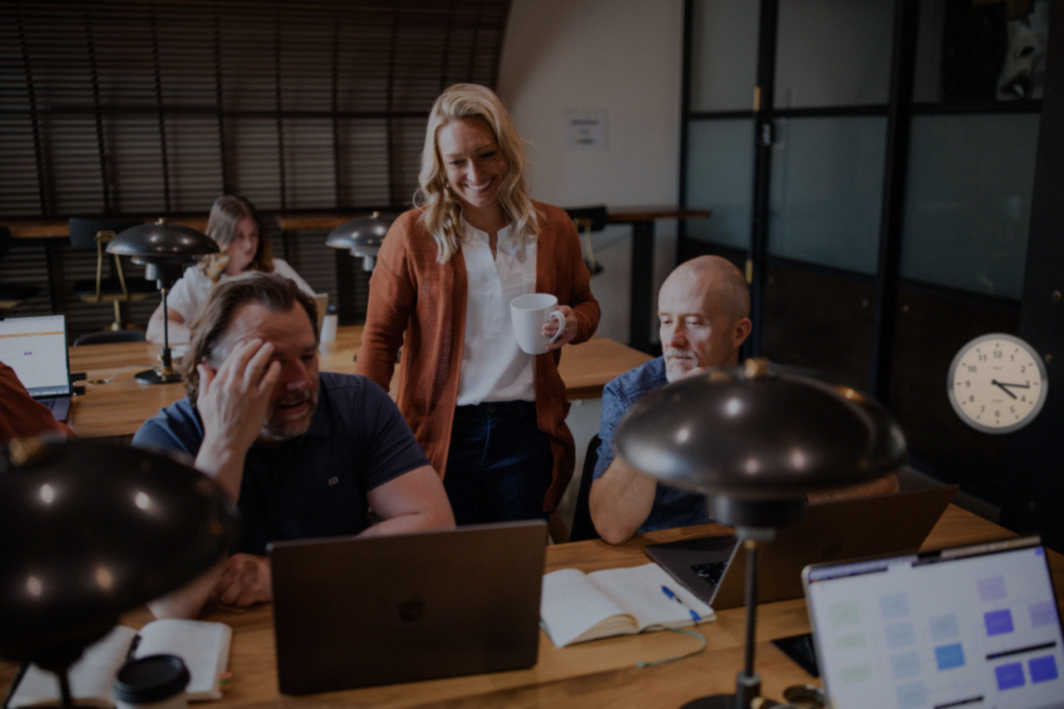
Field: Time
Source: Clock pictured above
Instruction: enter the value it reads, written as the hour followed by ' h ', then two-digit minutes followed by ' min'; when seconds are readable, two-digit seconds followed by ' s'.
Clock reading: 4 h 16 min
